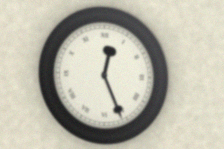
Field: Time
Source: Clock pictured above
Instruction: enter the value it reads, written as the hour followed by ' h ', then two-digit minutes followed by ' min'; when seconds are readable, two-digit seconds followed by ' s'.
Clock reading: 12 h 26 min
